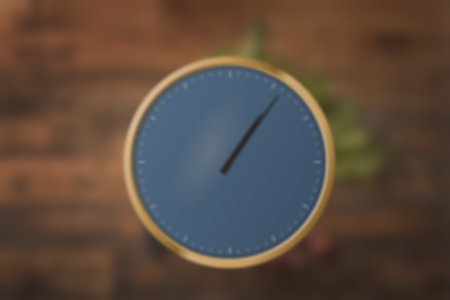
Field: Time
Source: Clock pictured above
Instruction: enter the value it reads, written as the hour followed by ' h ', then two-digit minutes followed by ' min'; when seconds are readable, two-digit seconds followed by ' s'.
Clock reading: 1 h 06 min
